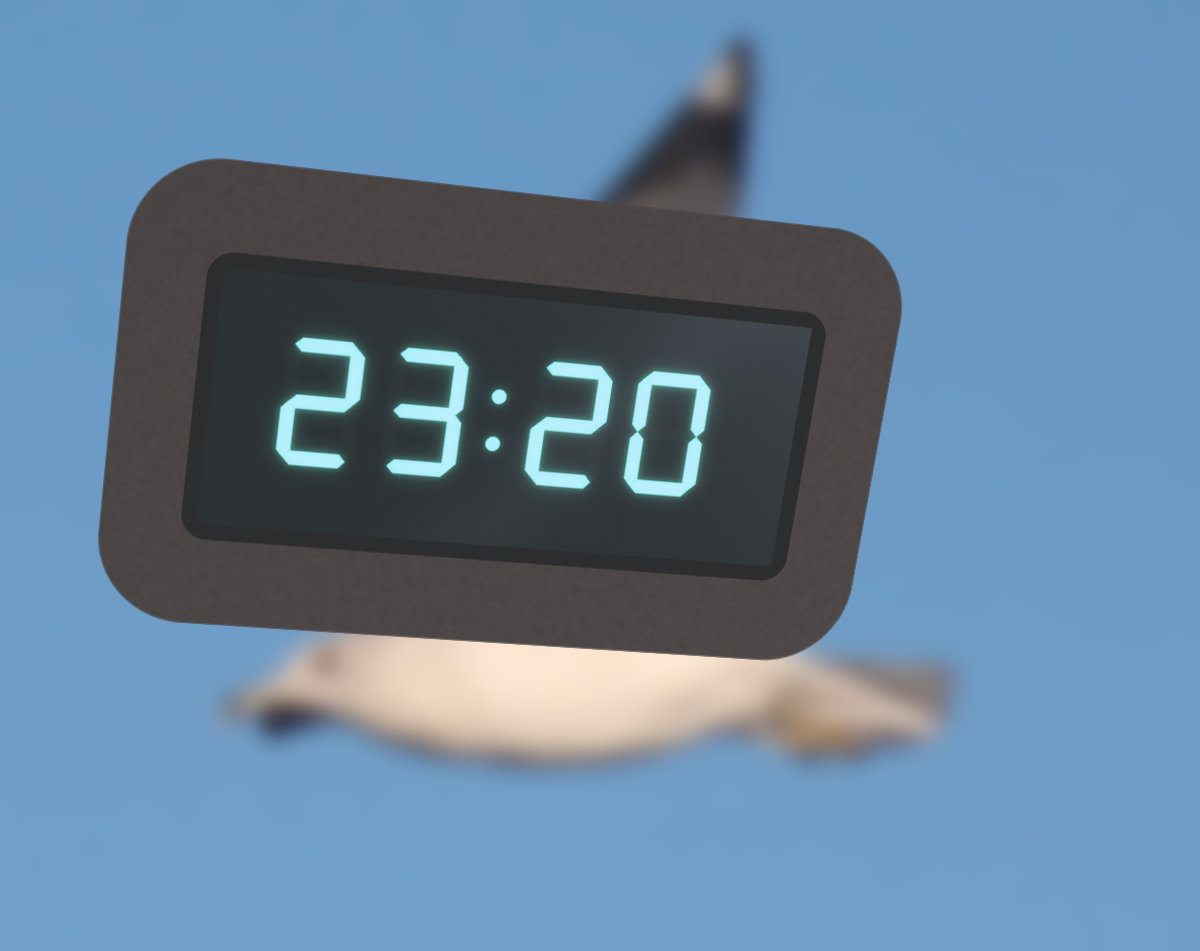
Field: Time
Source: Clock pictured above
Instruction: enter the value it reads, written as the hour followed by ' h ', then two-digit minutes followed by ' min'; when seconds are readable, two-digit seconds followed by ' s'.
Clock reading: 23 h 20 min
